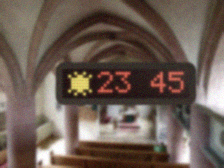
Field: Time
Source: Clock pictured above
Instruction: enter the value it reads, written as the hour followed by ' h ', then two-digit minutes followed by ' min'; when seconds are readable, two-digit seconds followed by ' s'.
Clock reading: 23 h 45 min
